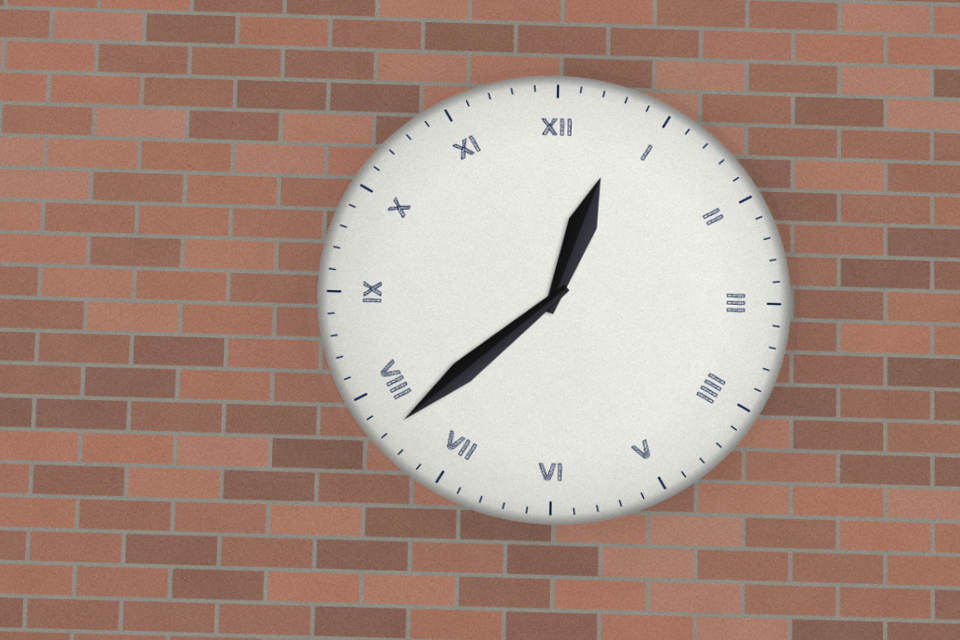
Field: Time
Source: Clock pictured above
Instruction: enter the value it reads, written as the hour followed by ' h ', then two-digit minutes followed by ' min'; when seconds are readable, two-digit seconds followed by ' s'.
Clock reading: 12 h 38 min
